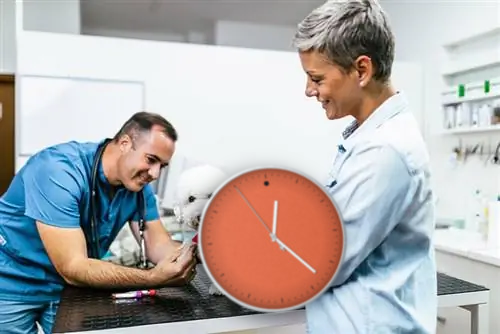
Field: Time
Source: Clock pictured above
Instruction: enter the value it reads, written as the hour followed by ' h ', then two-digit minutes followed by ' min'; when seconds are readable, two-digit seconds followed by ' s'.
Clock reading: 12 h 22 min 55 s
